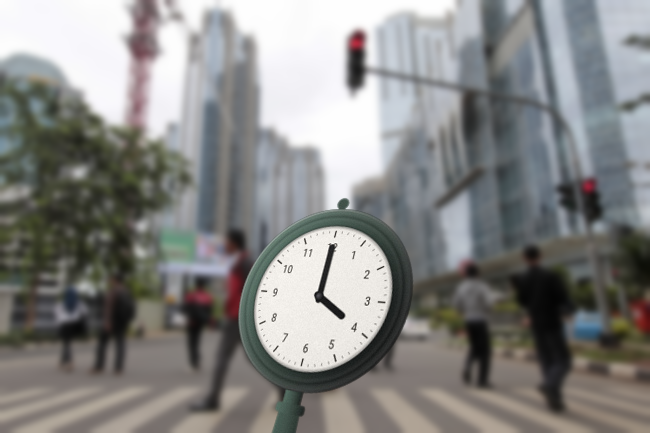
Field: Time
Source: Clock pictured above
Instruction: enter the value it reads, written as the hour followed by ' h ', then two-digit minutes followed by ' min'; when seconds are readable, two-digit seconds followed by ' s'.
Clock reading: 4 h 00 min
